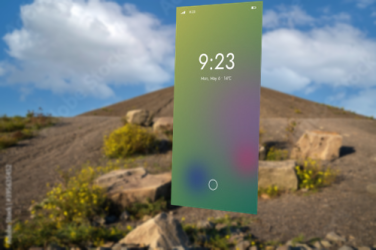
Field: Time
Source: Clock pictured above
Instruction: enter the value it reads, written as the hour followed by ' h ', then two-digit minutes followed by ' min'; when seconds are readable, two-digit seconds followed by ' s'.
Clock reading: 9 h 23 min
